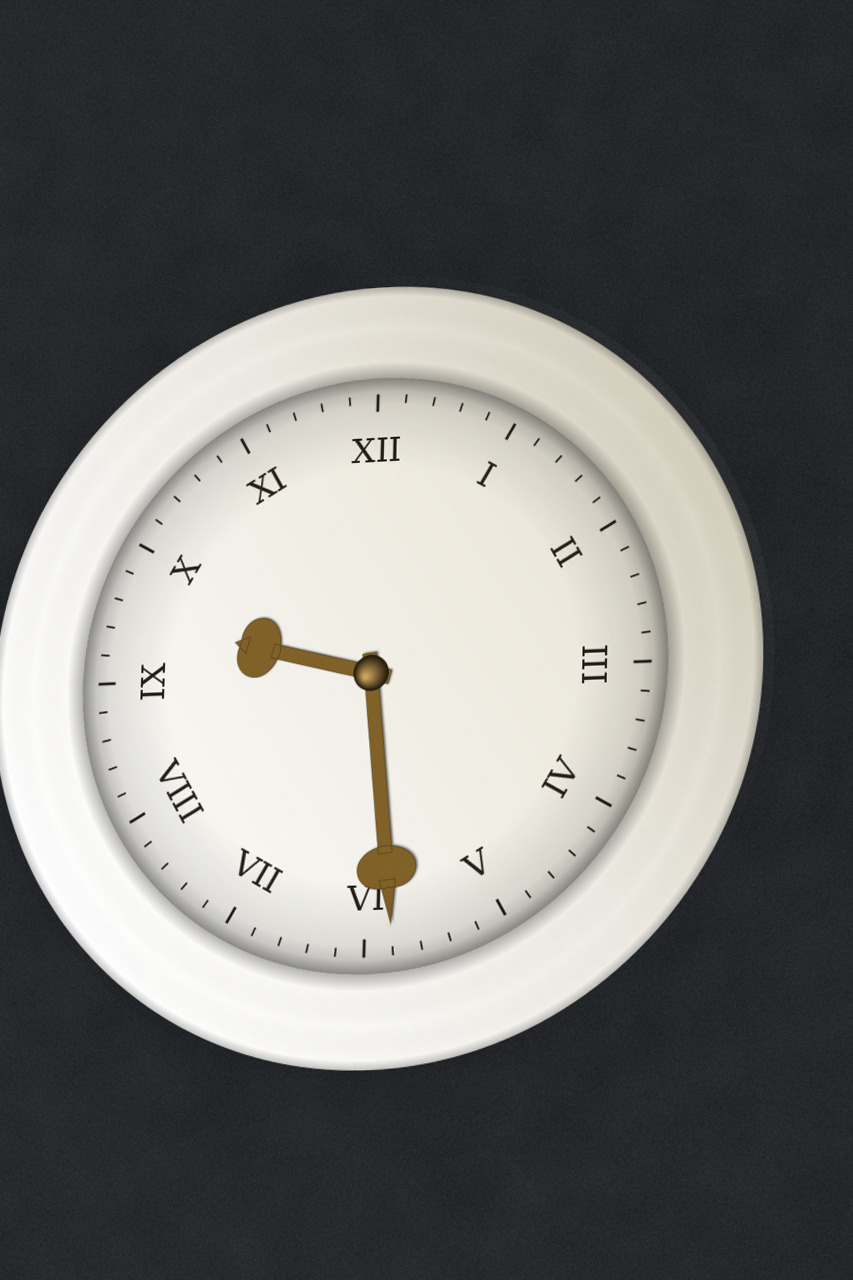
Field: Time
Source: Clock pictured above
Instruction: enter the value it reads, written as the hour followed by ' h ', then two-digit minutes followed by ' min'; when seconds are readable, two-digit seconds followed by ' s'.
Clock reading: 9 h 29 min
